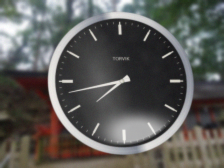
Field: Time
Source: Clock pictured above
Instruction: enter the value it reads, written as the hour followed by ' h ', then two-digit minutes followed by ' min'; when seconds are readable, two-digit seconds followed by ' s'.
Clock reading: 7 h 43 min
